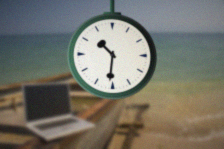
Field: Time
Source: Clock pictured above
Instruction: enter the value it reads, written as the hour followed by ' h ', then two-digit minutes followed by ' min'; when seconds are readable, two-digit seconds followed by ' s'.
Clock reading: 10 h 31 min
